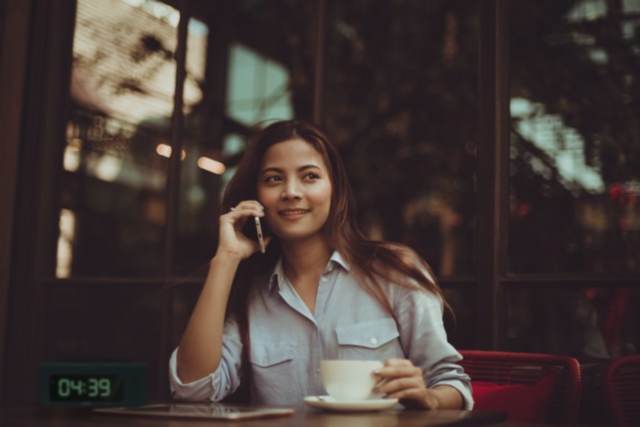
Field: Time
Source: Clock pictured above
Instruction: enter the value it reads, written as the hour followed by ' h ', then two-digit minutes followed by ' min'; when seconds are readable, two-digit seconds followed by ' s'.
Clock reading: 4 h 39 min
